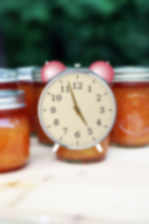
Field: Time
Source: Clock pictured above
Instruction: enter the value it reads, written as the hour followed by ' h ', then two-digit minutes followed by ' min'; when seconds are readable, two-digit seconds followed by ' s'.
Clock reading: 4 h 57 min
